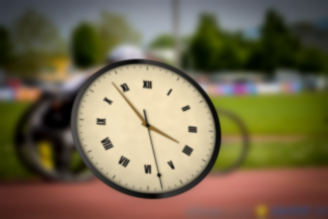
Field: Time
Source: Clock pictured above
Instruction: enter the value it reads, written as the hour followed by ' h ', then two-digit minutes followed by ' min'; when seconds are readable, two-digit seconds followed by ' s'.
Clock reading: 3 h 53 min 28 s
